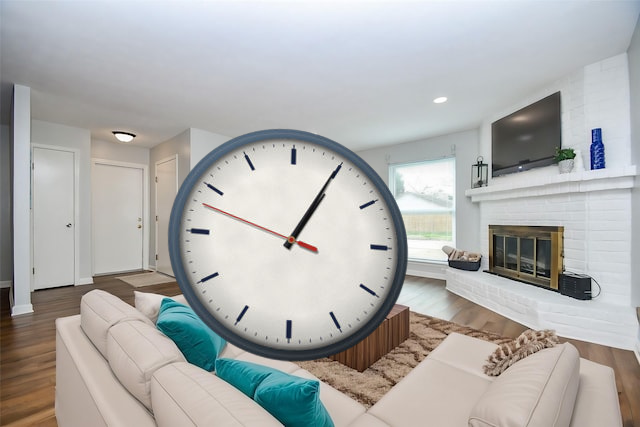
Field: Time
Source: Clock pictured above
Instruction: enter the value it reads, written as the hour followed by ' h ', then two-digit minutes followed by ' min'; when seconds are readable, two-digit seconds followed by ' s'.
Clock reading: 1 h 04 min 48 s
